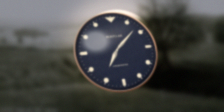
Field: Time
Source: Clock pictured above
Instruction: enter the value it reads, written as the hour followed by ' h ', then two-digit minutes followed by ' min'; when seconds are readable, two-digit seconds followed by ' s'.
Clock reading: 7 h 08 min
